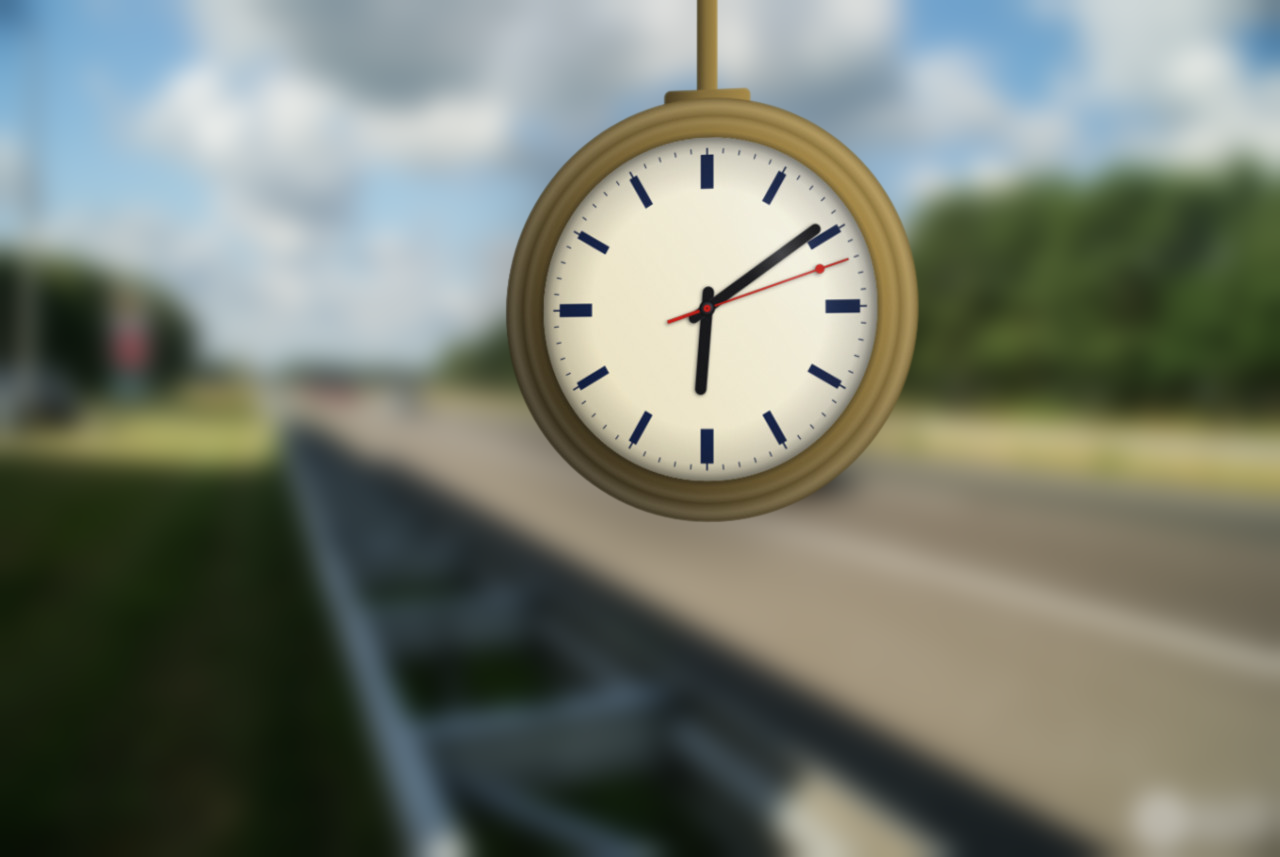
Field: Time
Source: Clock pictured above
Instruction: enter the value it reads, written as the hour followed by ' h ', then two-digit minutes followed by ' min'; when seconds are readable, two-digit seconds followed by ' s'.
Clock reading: 6 h 09 min 12 s
